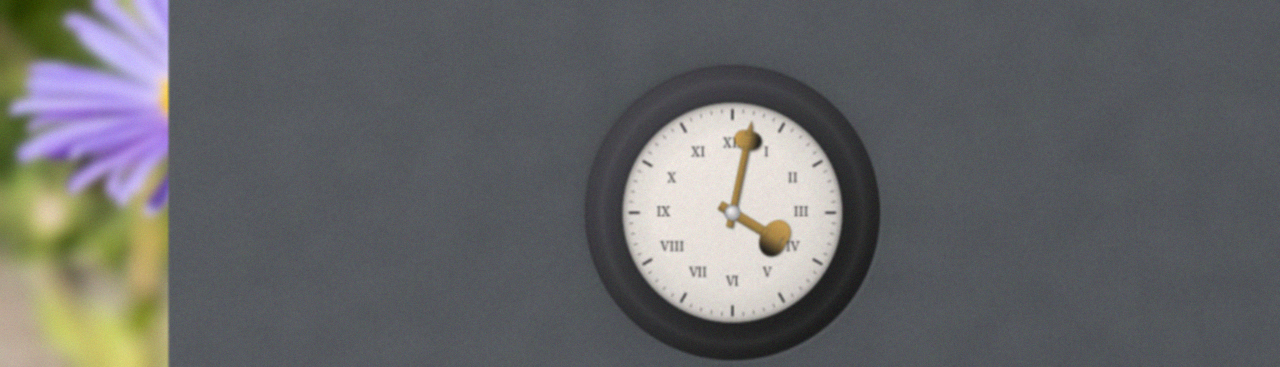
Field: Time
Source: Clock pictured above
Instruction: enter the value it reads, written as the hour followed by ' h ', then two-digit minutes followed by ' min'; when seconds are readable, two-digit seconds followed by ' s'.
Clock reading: 4 h 02 min
